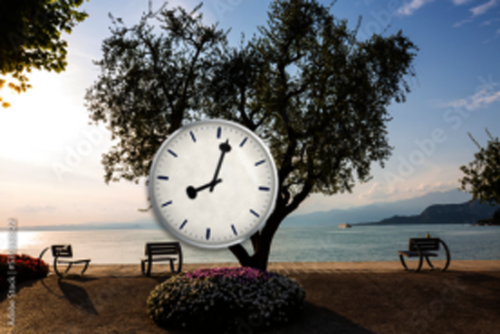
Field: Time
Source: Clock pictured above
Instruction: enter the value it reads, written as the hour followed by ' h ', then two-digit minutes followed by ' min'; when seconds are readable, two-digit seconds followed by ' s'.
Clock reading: 8 h 02 min
